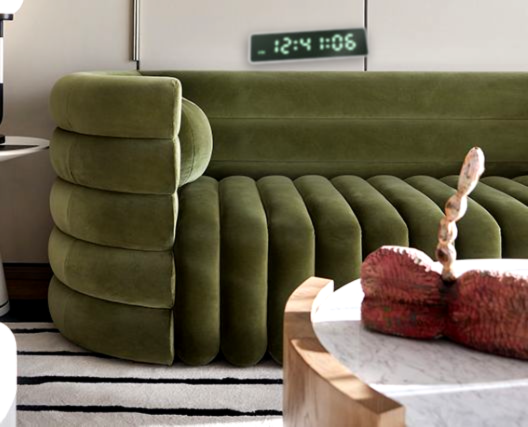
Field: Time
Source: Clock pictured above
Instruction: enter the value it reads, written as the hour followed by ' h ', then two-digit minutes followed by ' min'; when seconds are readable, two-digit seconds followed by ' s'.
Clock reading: 12 h 41 min 06 s
